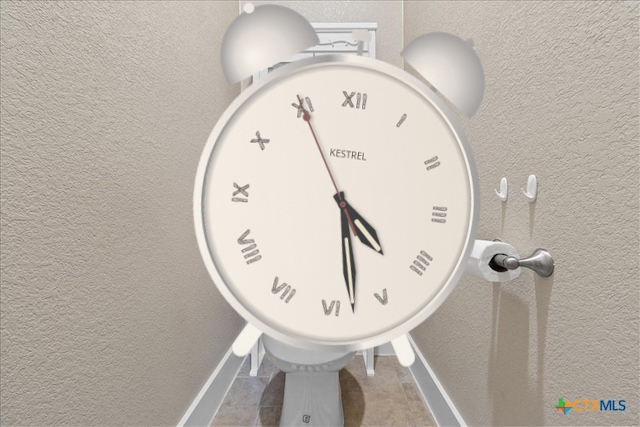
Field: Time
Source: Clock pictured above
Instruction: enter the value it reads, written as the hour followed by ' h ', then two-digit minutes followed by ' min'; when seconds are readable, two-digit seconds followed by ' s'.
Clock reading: 4 h 27 min 55 s
